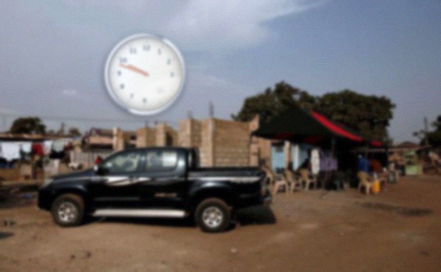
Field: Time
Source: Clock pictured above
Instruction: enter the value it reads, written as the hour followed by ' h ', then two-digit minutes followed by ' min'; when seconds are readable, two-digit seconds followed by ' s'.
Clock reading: 9 h 48 min
